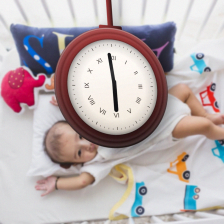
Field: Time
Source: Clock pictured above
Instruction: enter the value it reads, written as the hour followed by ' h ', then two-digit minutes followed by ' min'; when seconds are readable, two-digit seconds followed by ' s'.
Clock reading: 5 h 59 min
